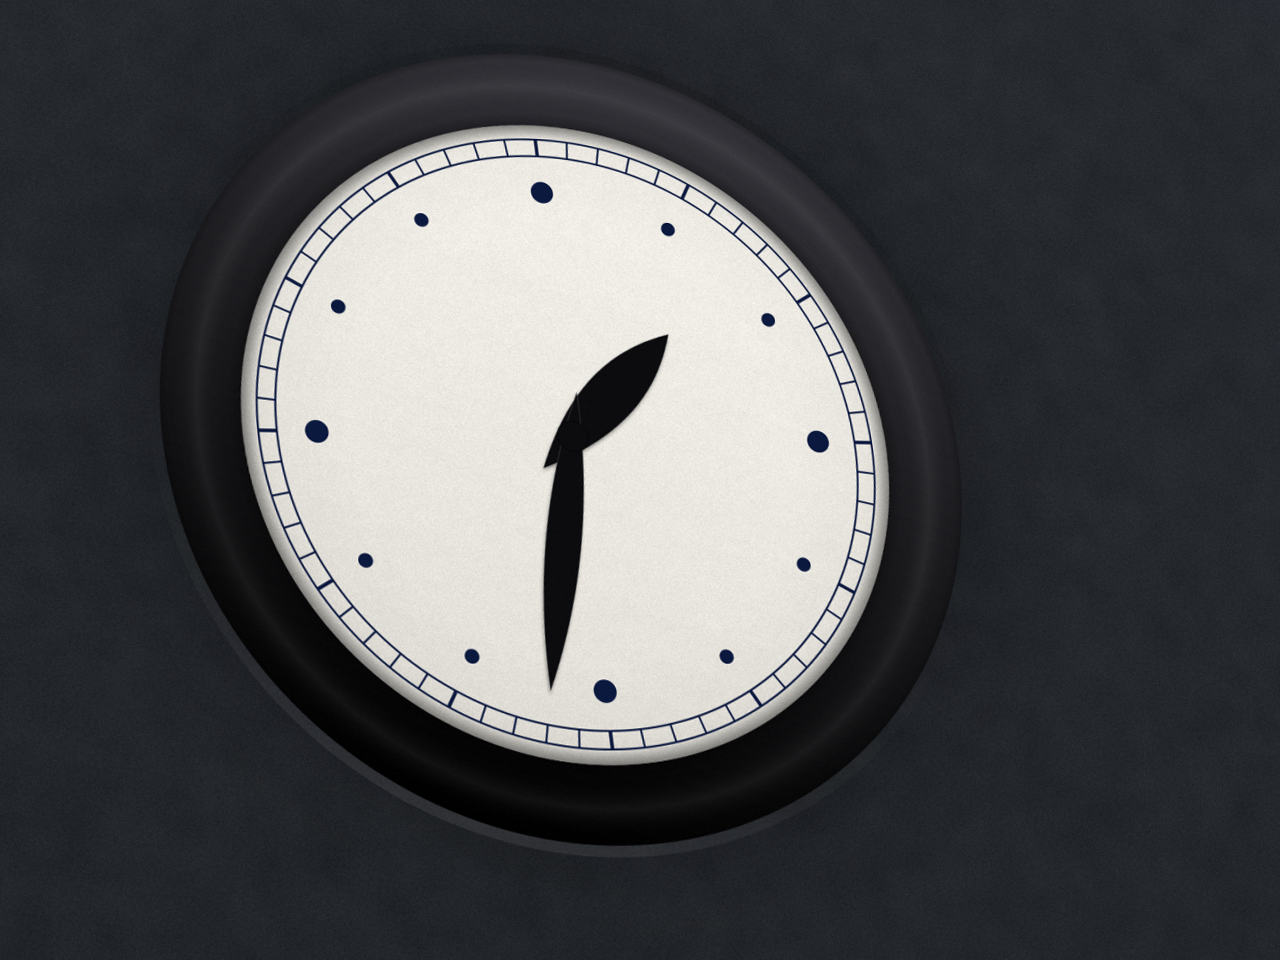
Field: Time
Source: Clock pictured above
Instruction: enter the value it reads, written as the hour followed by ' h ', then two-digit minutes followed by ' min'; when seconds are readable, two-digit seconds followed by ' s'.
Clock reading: 1 h 32 min
